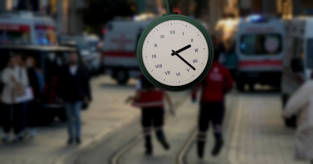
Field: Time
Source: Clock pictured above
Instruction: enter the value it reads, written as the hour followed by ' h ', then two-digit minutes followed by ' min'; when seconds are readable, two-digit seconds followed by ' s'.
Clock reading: 2 h 23 min
